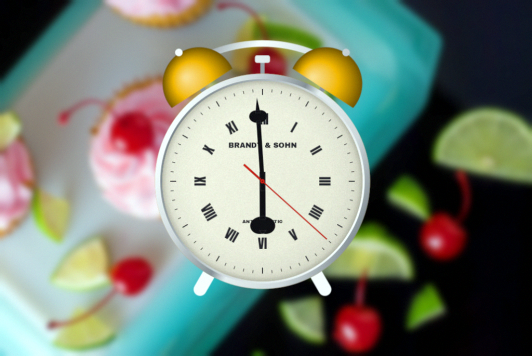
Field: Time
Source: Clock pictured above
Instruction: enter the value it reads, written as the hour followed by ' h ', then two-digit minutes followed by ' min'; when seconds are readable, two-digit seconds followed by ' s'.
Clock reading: 5 h 59 min 22 s
